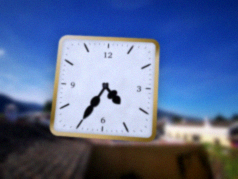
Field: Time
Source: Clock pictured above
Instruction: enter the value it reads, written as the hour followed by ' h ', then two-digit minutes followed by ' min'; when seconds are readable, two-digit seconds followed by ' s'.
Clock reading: 4 h 35 min
